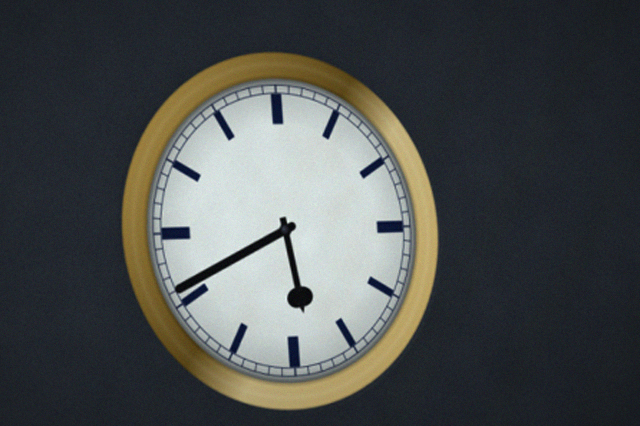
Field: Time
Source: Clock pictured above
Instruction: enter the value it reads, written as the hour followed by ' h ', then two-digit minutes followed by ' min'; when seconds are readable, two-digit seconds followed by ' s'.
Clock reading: 5 h 41 min
